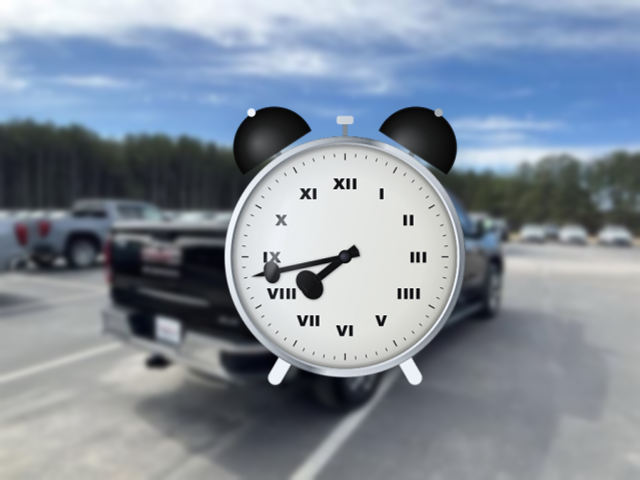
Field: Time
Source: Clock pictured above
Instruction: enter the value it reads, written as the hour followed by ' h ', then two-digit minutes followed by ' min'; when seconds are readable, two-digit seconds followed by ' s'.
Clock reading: 7 h 43 min
